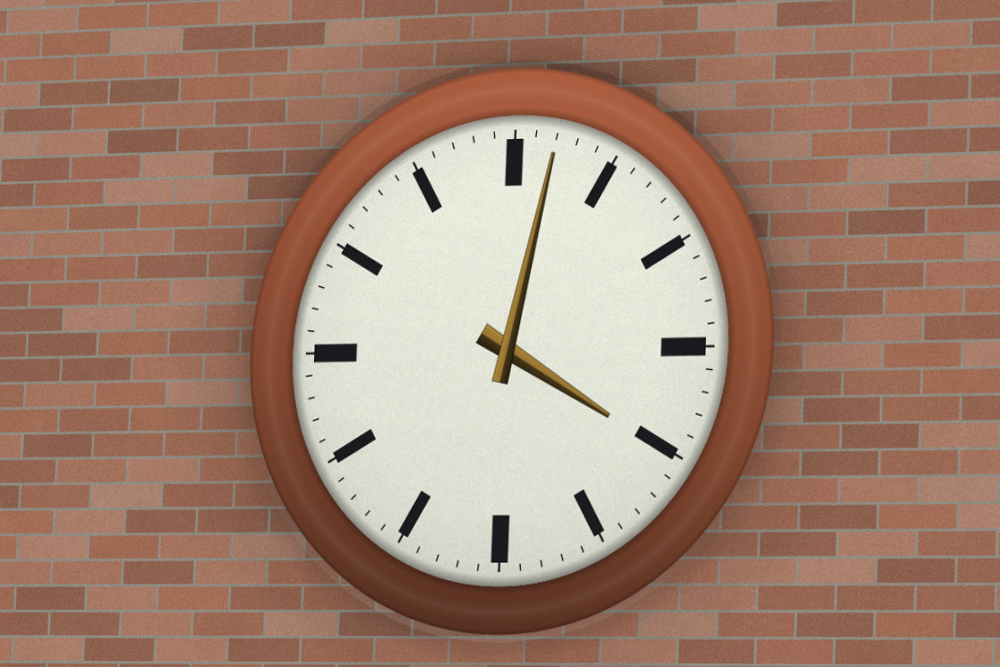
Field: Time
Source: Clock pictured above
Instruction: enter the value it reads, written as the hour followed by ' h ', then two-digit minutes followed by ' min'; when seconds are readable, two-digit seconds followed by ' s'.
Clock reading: 4 h 02 min
